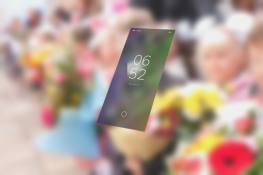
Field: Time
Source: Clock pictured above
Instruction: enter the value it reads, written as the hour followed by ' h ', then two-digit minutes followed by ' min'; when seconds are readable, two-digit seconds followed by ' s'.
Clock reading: 6 h 52 min
